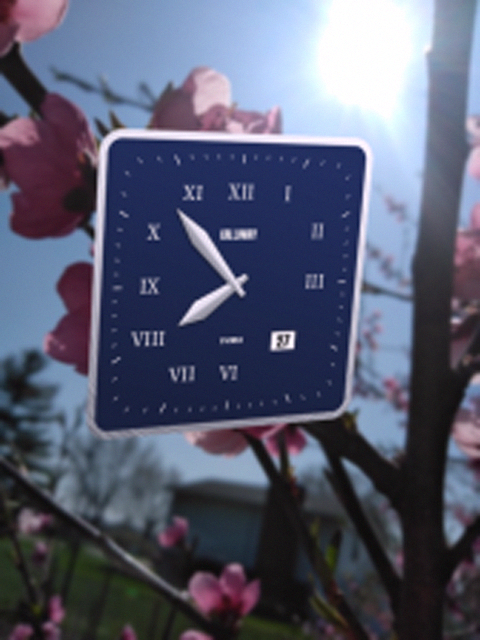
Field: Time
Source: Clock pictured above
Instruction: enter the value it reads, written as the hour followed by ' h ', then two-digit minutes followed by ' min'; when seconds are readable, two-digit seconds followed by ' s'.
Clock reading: 7 h 53 min
